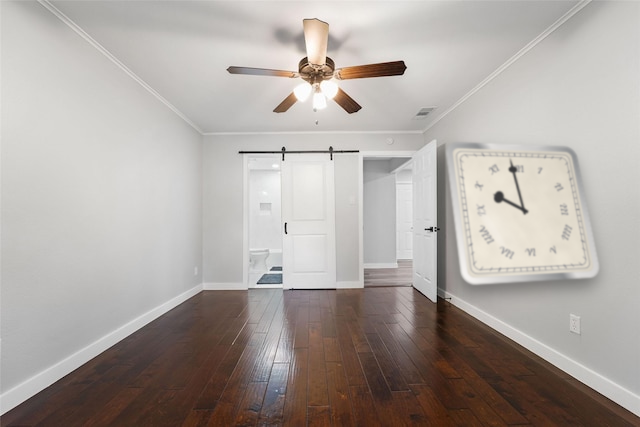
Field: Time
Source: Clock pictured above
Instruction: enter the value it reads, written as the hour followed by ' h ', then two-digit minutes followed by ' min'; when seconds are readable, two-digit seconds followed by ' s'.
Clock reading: 9 h 59 min
